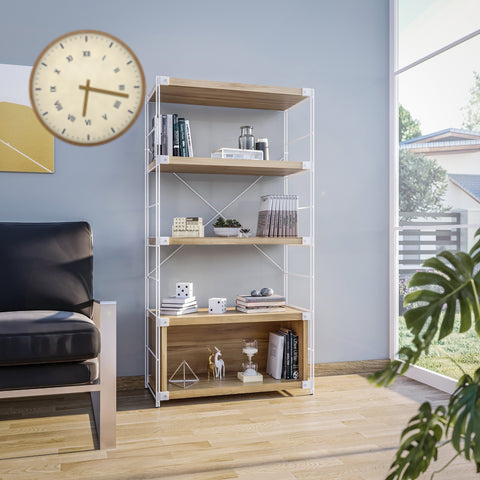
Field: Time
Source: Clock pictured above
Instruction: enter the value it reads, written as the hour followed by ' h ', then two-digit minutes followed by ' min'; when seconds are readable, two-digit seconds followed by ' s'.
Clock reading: 6 h 17 min
